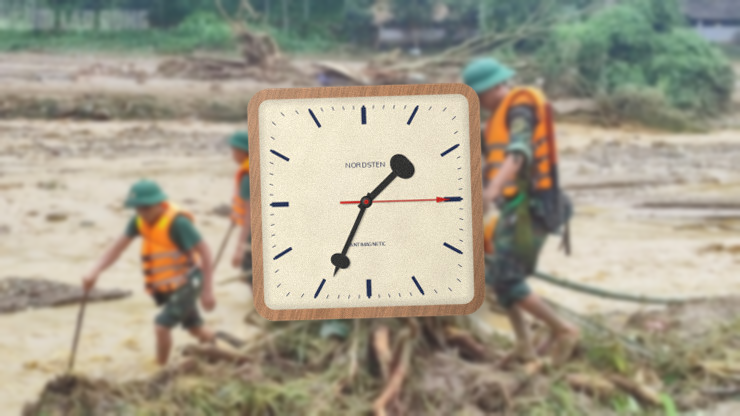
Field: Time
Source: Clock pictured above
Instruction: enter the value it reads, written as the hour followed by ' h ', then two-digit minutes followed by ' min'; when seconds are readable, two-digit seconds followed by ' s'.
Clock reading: 1 h 34 min 15 s
